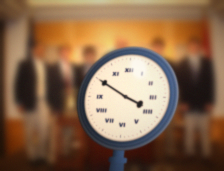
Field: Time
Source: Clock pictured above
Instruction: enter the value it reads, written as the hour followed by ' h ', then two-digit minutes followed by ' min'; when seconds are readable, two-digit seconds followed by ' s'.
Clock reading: 3 h 50 min
